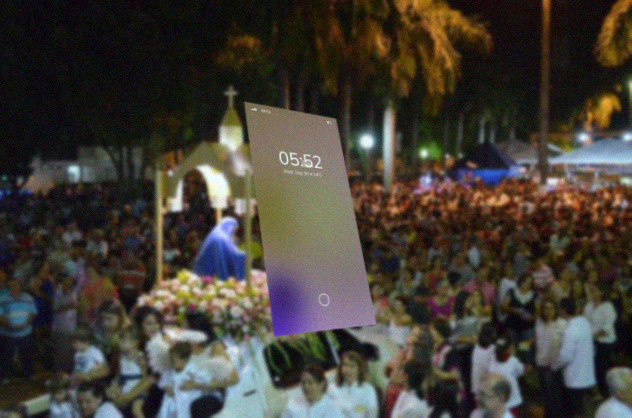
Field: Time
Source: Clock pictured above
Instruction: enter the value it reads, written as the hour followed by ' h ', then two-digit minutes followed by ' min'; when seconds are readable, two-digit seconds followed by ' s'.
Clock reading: 5 h 52 min
